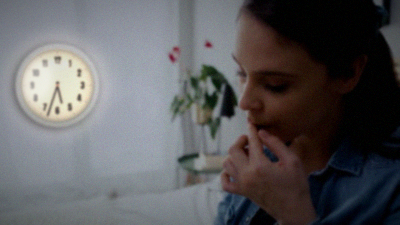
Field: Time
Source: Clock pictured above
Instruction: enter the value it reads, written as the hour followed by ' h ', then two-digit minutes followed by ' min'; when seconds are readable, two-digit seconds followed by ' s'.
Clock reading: 5 h 33 min
